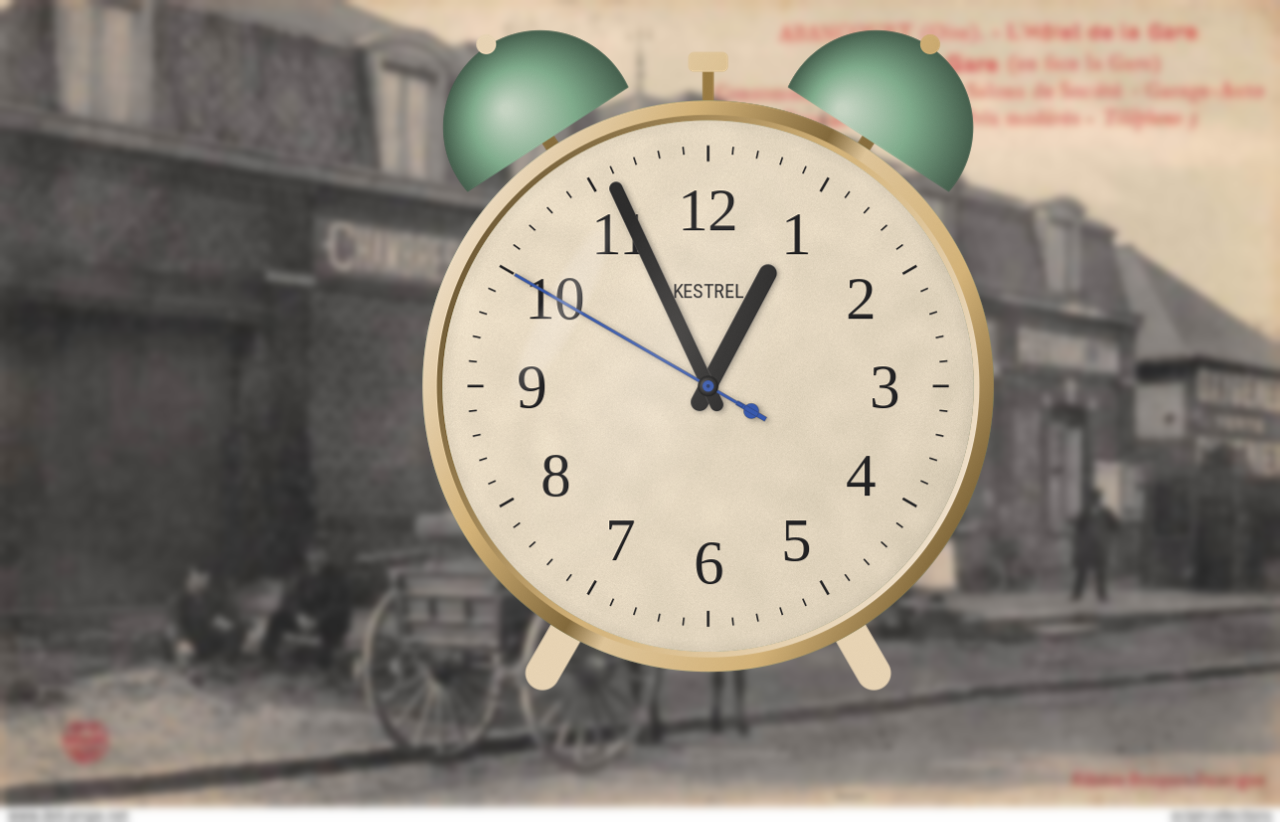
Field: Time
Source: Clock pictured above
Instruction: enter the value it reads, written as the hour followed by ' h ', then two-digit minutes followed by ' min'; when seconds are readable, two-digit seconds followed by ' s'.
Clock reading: 12 h 55 min 50 s
